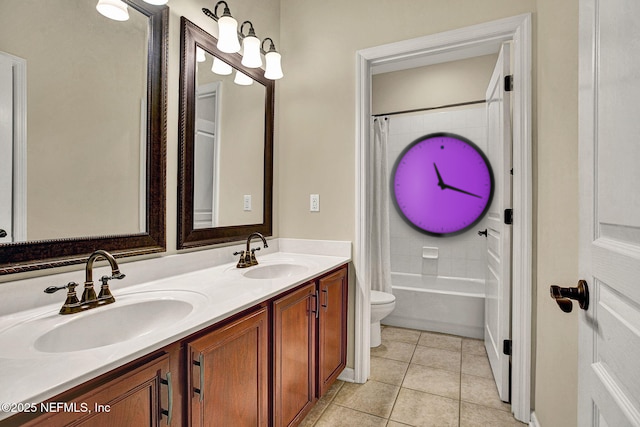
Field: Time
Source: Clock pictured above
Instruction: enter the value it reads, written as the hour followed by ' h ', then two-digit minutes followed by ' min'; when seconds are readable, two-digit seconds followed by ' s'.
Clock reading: 11 h 18 min
